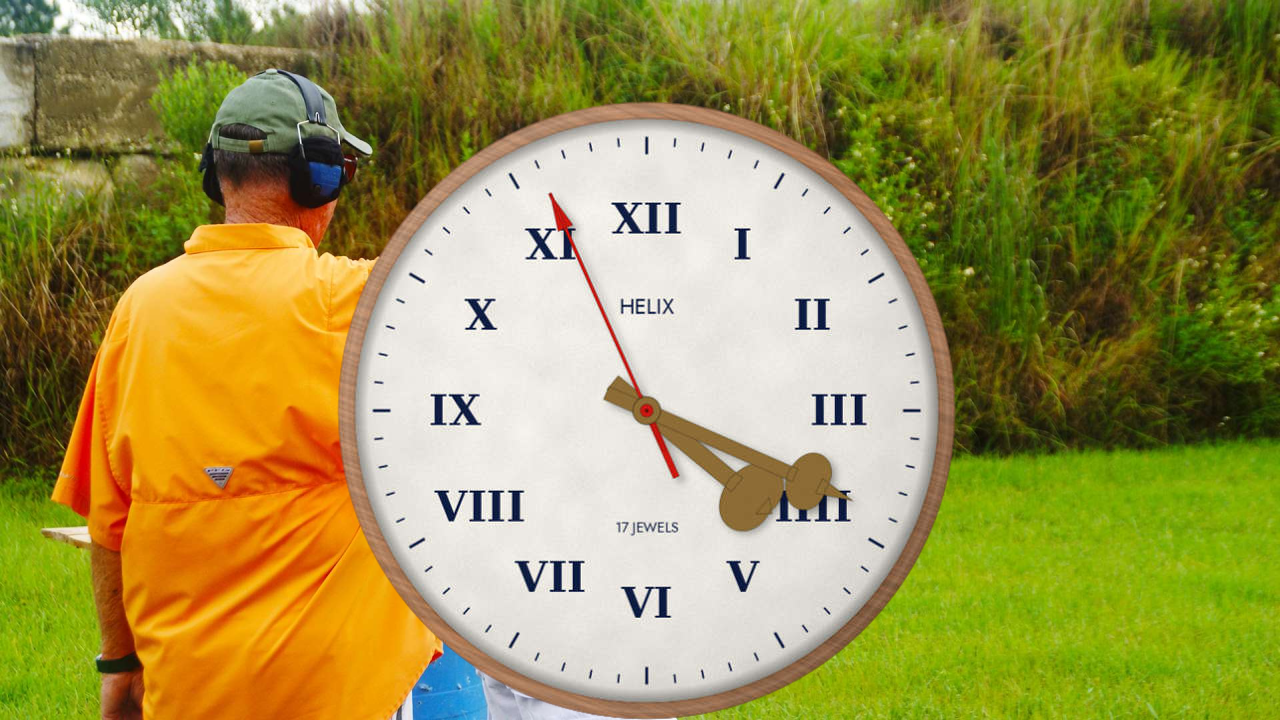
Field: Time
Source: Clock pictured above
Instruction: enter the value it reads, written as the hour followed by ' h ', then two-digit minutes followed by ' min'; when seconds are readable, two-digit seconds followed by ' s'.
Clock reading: 4 h 18 min 56 s
